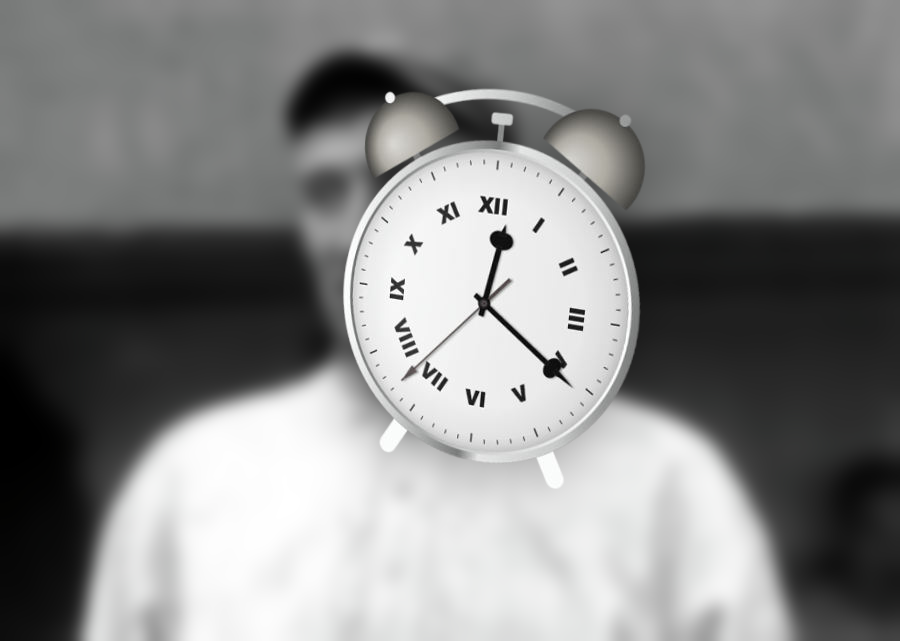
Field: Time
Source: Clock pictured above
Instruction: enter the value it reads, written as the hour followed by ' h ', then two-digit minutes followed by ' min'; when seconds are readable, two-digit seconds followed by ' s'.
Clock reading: 12 h 20 min 37 s
